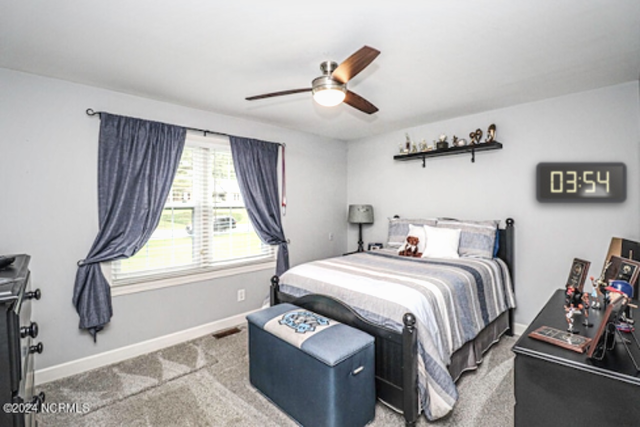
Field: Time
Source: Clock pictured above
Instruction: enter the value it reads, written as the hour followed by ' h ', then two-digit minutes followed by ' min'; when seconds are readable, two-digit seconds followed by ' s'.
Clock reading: 3 h 54 min
